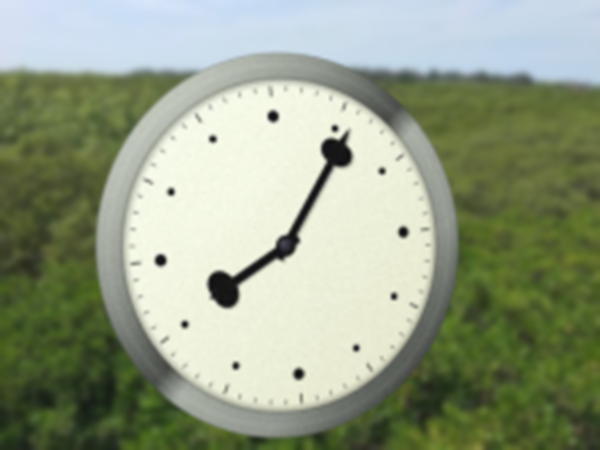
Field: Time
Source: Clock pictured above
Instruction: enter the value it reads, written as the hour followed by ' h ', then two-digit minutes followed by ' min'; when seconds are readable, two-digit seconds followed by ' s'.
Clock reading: 8 h 06 min
